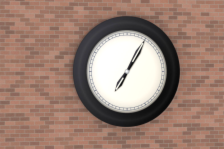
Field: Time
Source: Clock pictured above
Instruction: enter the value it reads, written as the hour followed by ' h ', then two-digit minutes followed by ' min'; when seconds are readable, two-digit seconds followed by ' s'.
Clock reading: 7 h 05 min
